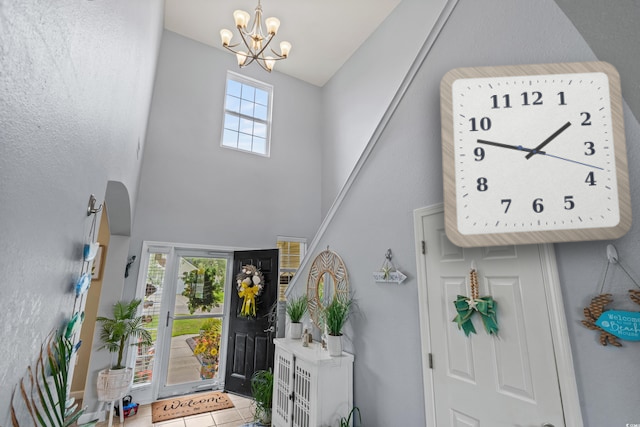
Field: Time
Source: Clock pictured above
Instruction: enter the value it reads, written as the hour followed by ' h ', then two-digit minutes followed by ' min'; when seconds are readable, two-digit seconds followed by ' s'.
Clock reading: 1 h 47 min 18 s
